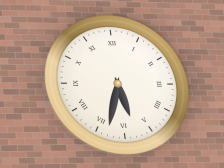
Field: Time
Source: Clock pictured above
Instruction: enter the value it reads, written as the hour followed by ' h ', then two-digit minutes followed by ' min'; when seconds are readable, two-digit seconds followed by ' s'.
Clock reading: 5 h 33 min
